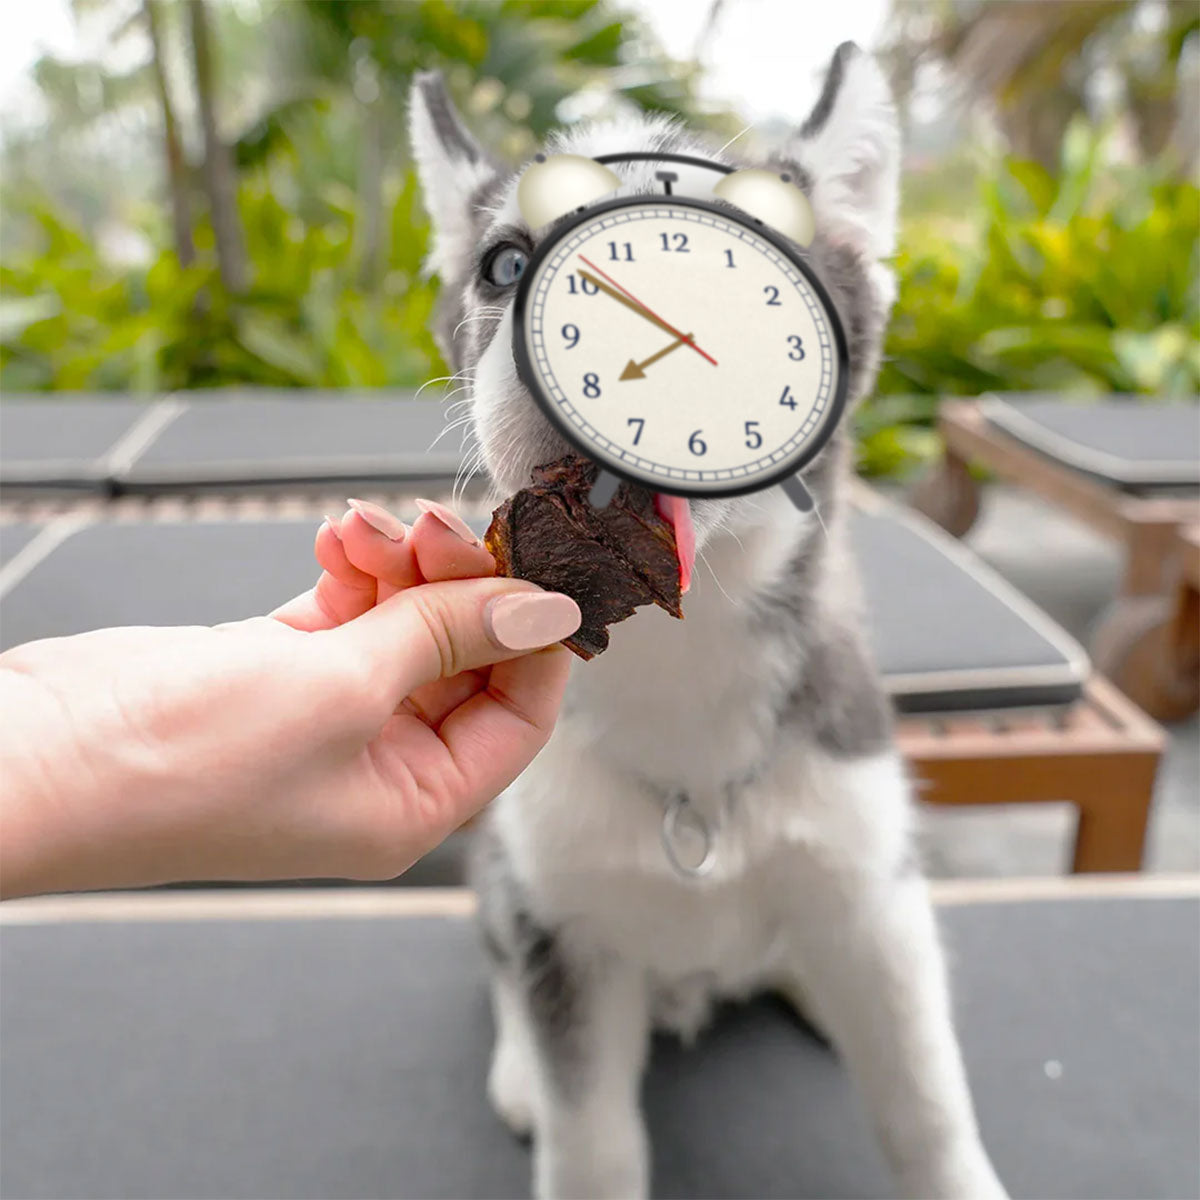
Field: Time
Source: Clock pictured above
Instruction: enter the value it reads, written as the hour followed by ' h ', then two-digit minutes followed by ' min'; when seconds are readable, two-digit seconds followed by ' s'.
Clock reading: 7 h 50 min 52 s
